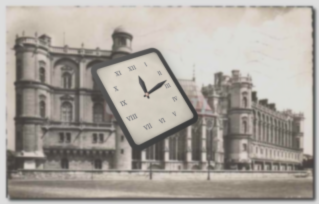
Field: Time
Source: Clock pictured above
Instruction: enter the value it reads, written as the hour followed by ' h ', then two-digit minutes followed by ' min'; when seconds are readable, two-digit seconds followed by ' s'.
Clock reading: 12 h 13 min
